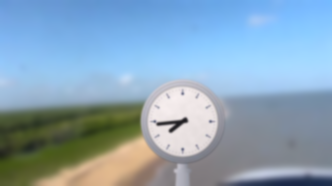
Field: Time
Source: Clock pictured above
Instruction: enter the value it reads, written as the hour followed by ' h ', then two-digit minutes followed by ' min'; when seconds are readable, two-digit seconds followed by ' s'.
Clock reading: 7 h 44 min
